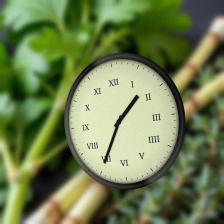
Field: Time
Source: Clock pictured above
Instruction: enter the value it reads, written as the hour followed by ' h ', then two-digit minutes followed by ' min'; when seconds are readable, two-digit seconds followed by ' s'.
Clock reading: 1 h 35 min
